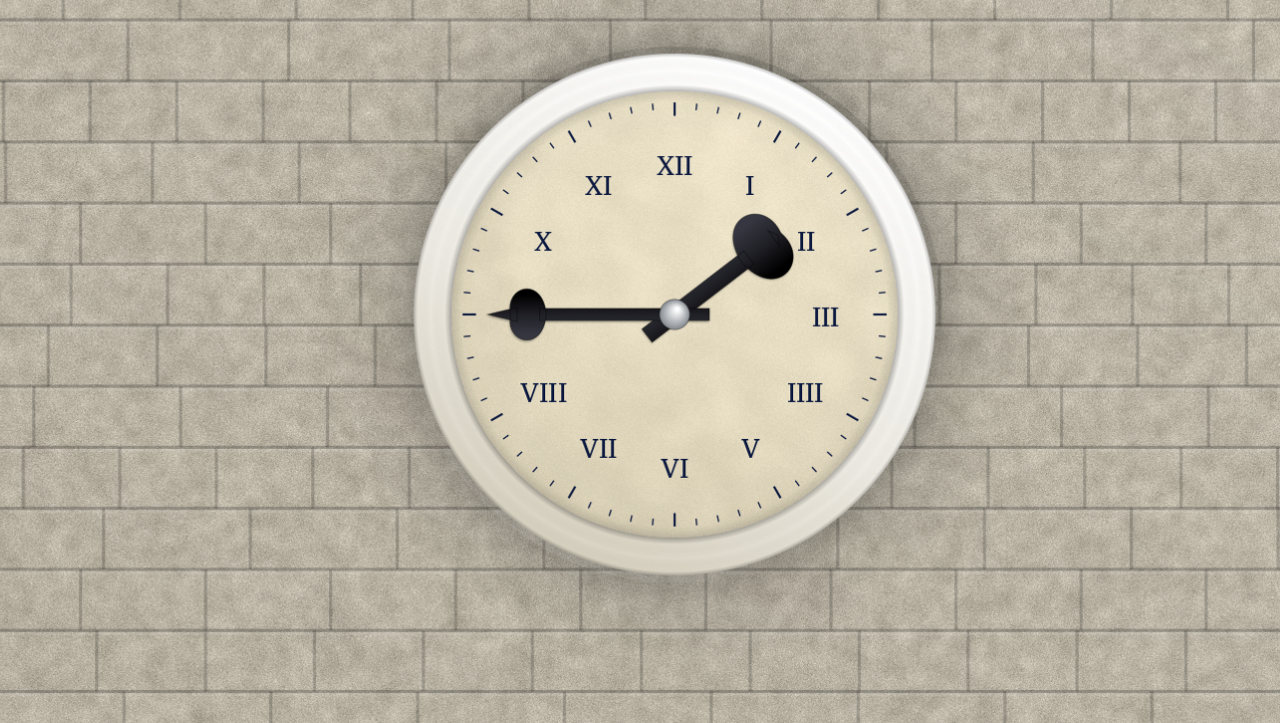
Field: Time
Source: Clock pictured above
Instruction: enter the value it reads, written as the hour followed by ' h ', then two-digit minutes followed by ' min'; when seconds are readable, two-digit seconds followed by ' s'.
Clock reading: 1 h 45 min
